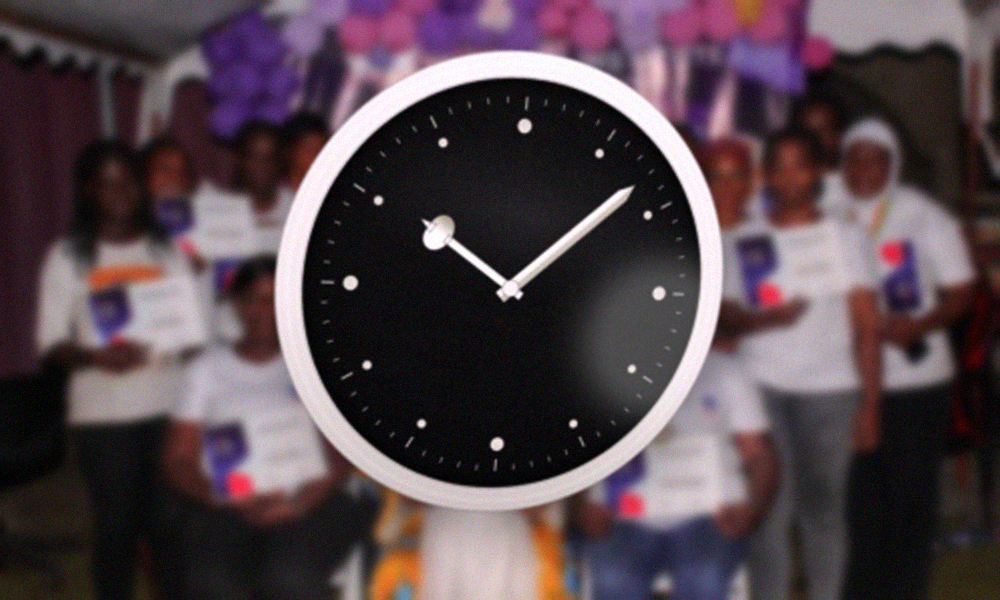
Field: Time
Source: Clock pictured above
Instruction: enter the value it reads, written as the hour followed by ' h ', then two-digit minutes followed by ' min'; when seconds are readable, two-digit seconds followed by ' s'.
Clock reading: 10 h 08 min
